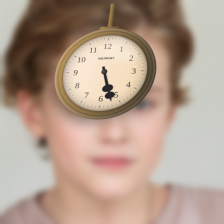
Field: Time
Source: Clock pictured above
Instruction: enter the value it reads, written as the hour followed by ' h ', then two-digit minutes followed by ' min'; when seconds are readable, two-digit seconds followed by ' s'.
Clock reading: 5 h 27 min
